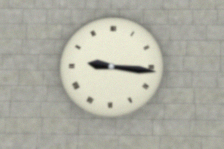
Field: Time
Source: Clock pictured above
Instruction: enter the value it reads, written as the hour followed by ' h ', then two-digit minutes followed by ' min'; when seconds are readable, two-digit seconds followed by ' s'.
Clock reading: 9 h 16 min
